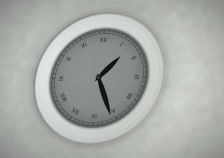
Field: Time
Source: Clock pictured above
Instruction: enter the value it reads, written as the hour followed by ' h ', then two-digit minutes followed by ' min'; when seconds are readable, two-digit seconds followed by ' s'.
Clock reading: 1 h 26 min
